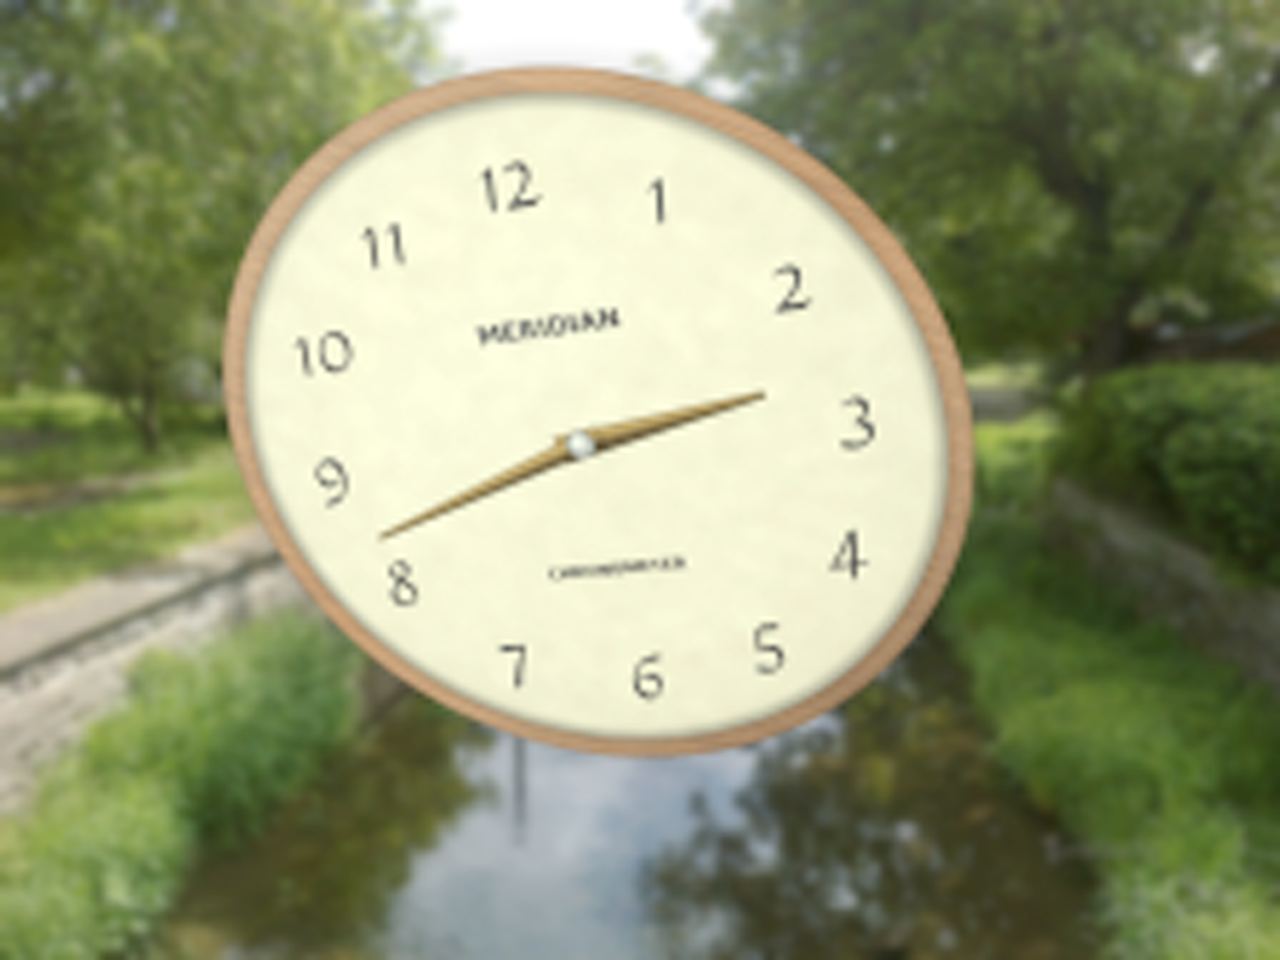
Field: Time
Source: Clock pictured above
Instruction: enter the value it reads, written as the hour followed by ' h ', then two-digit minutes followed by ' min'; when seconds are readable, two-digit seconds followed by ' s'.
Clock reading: 2 h 42 min
